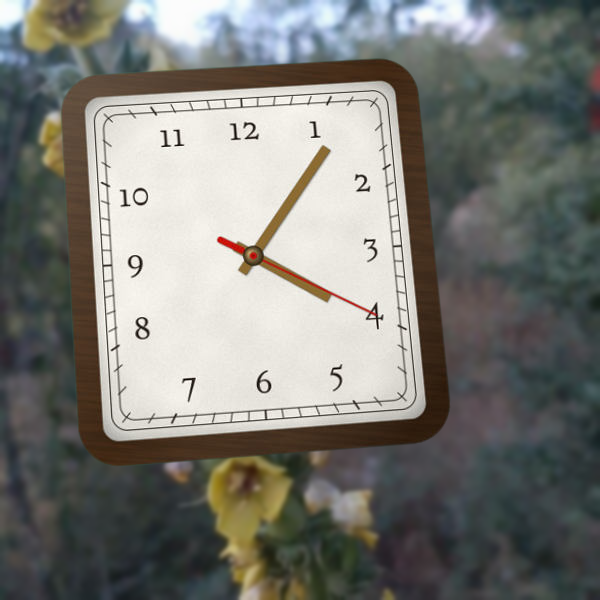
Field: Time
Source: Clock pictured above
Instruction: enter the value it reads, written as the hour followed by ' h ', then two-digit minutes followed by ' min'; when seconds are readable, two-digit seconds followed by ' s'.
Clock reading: 4 h 06 min 20 s
